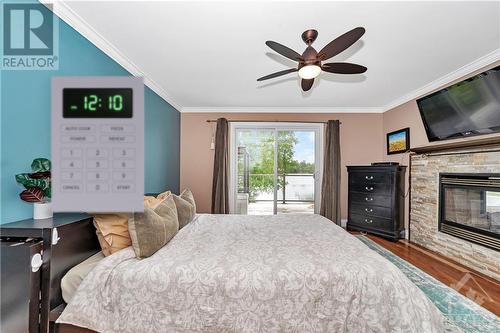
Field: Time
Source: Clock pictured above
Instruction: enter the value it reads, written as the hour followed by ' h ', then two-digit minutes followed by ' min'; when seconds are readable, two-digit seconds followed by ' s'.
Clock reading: 12 h 10 min
